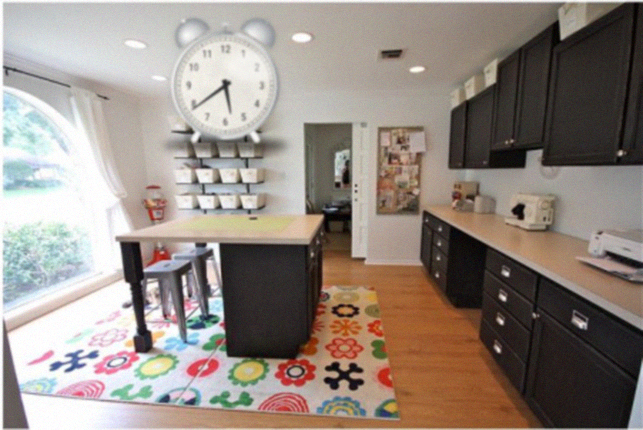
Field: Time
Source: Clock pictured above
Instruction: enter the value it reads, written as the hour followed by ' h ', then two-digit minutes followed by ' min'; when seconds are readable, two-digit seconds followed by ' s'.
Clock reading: 5 h 39 min
